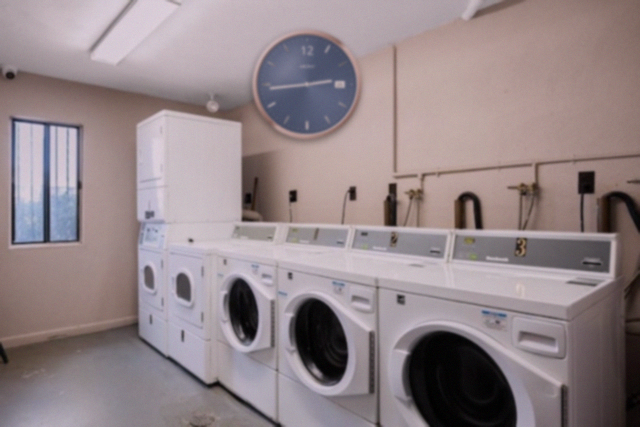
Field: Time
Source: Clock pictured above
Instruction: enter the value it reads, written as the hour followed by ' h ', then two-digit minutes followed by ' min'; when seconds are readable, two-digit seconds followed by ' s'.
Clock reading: 2 h 44 min
